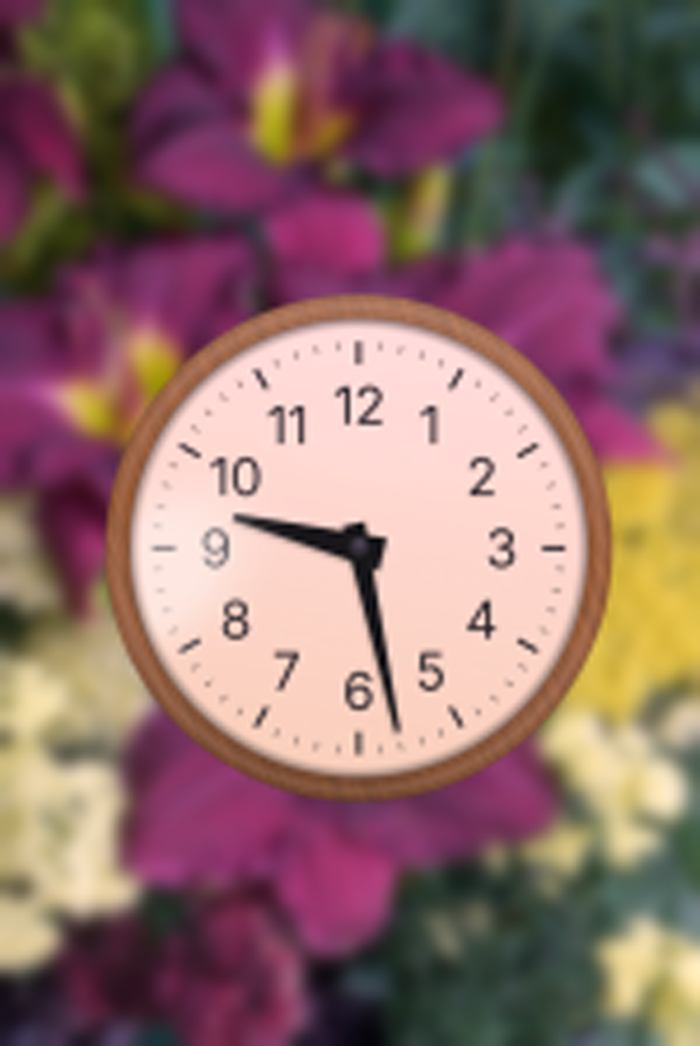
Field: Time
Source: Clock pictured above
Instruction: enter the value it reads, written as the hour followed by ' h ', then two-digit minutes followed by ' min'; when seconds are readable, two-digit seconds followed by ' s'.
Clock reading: 9 h 28 min
